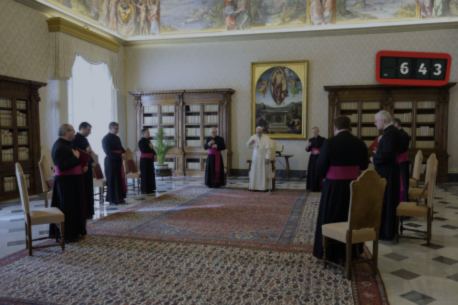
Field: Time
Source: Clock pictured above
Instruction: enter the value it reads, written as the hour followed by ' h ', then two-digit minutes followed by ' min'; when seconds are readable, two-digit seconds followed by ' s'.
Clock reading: 6 h 43 min
